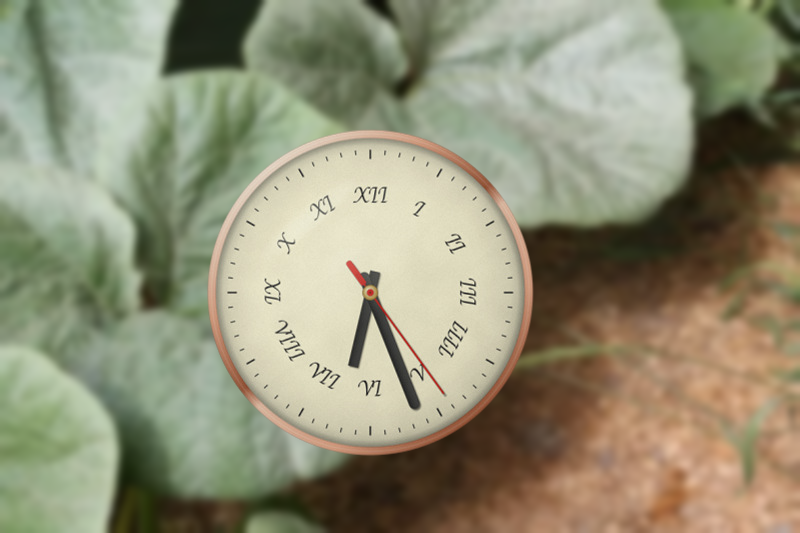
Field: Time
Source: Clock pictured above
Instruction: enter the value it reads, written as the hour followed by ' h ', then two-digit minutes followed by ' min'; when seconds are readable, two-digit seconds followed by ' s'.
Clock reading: 6 h 26 min 24 s
